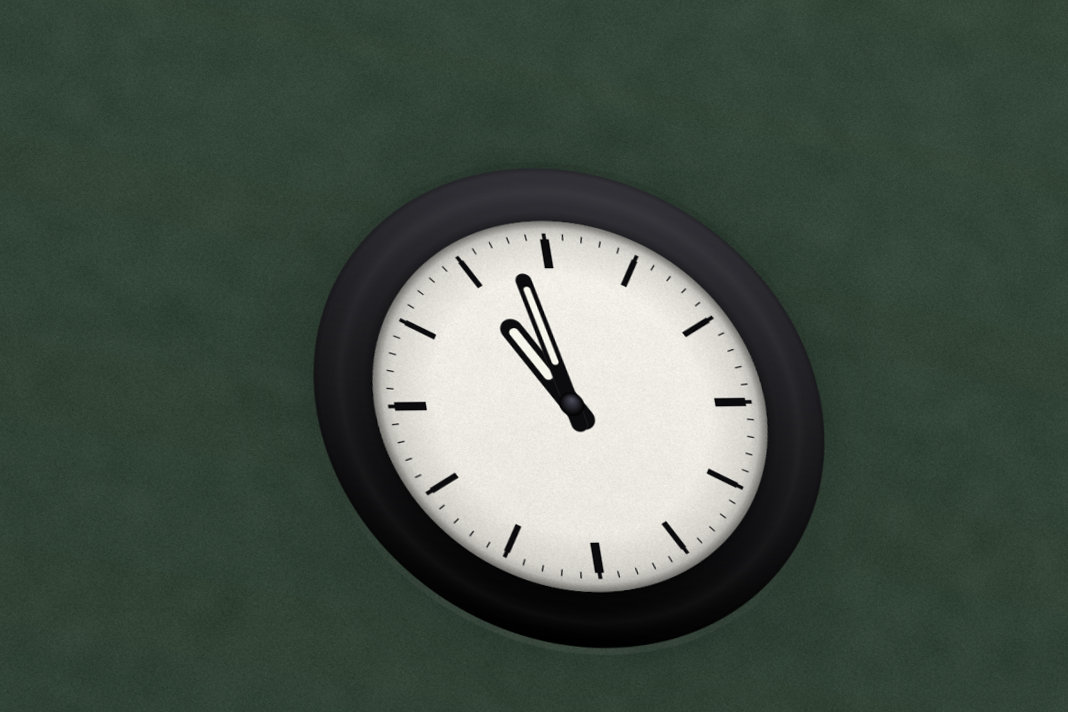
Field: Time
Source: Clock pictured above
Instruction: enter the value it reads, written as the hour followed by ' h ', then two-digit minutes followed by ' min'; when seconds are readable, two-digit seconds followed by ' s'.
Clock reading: 10 h 58 min
